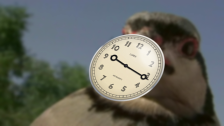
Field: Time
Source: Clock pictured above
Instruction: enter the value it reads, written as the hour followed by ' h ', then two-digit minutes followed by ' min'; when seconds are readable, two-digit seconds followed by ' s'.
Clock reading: 9 h 16 min
